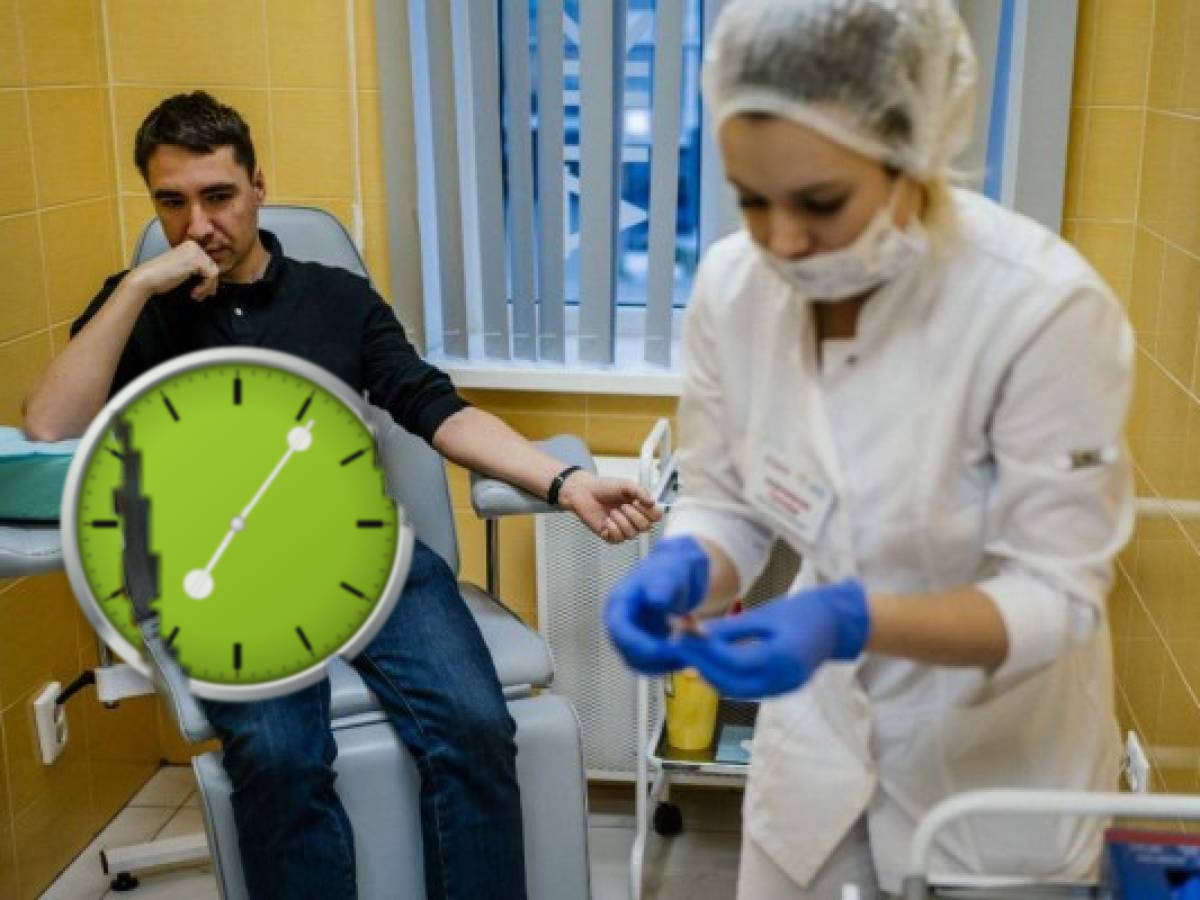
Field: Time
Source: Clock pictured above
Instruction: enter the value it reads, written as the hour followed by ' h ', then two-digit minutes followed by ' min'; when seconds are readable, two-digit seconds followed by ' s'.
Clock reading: 7 h 06 min
